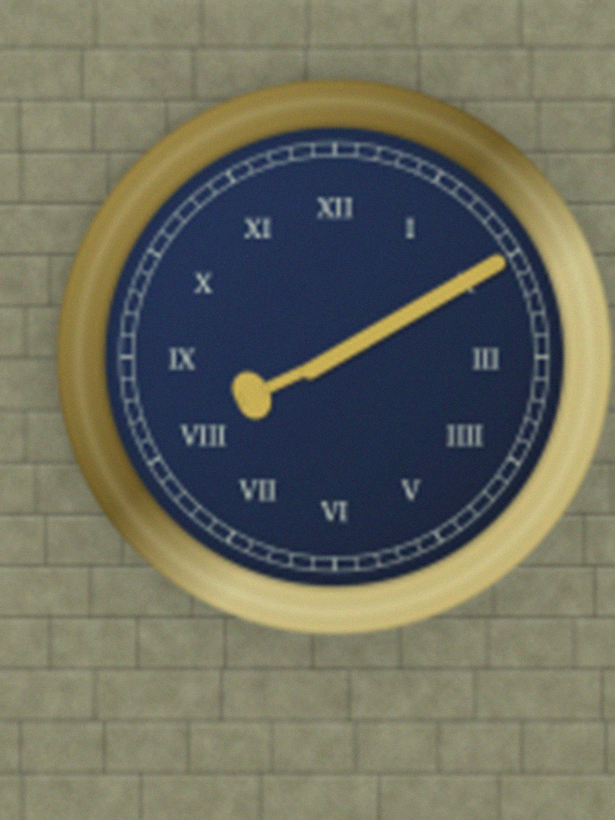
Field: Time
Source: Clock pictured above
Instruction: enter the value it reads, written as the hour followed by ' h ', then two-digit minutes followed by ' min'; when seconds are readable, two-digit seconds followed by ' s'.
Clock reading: 8 h 10 min
